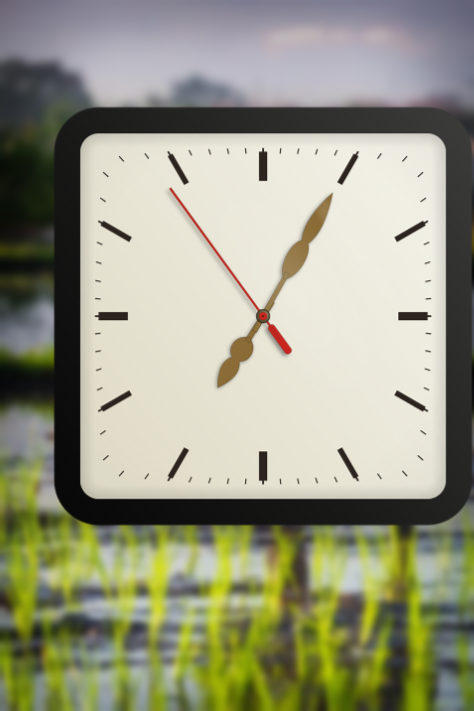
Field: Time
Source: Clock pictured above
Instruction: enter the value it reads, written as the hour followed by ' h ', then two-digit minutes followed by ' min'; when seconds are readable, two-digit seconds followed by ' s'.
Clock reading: 7 h 04 min 54 s
